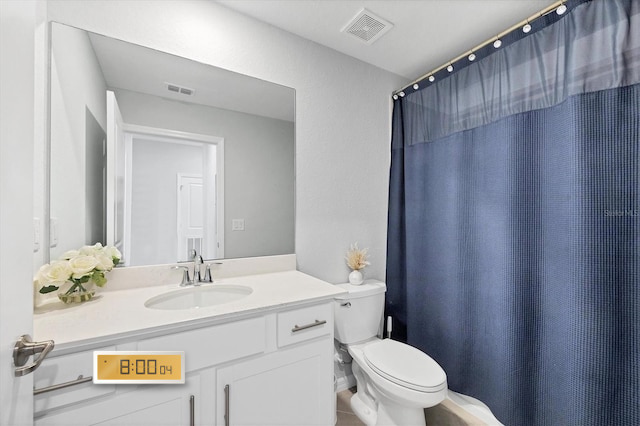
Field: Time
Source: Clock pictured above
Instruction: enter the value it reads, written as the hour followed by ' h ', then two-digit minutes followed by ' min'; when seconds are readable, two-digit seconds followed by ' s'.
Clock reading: 8 h 00 min
